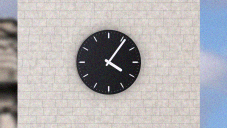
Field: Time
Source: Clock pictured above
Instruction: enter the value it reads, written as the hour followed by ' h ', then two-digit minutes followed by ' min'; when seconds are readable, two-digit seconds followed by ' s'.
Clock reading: 4 h 06 min
